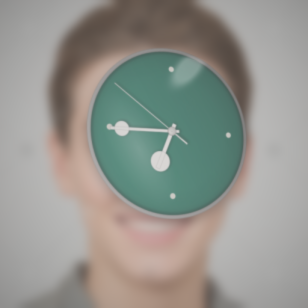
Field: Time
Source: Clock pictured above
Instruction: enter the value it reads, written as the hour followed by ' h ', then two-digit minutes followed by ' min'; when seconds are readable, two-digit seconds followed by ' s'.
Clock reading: 6 h 44 min 51 s
